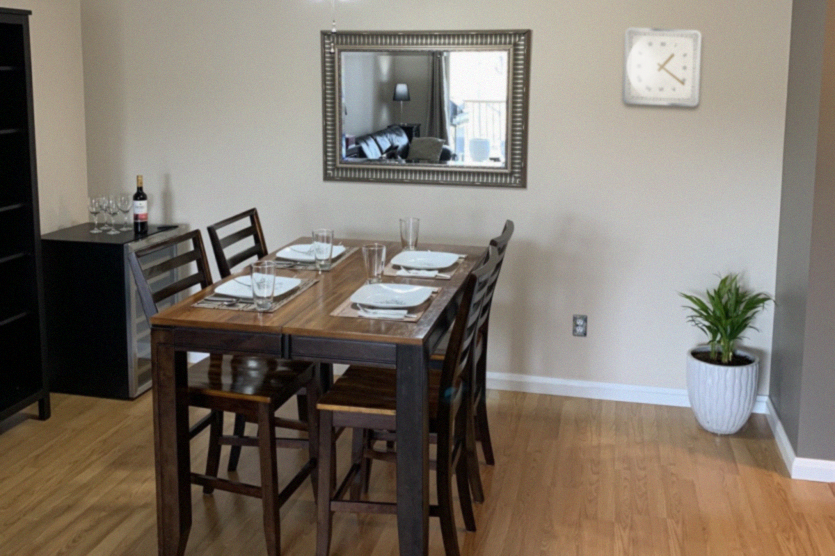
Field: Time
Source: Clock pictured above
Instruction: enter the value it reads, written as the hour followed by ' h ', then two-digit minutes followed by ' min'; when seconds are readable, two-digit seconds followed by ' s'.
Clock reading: 1 h 21 min
